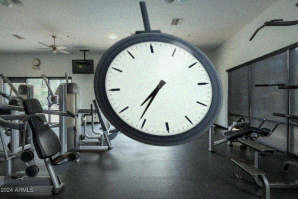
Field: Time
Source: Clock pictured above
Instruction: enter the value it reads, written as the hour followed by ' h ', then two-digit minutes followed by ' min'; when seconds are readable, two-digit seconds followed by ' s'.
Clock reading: 7 h 36 min
